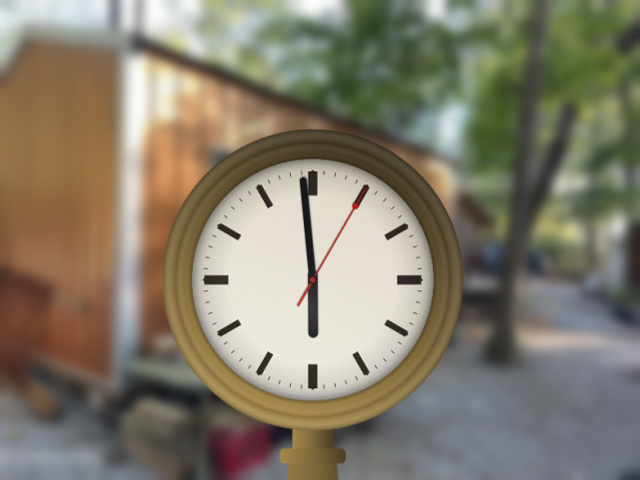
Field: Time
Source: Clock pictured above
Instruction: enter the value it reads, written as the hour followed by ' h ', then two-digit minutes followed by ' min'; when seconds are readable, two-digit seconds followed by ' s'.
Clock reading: 5 h 59 min 05 s
